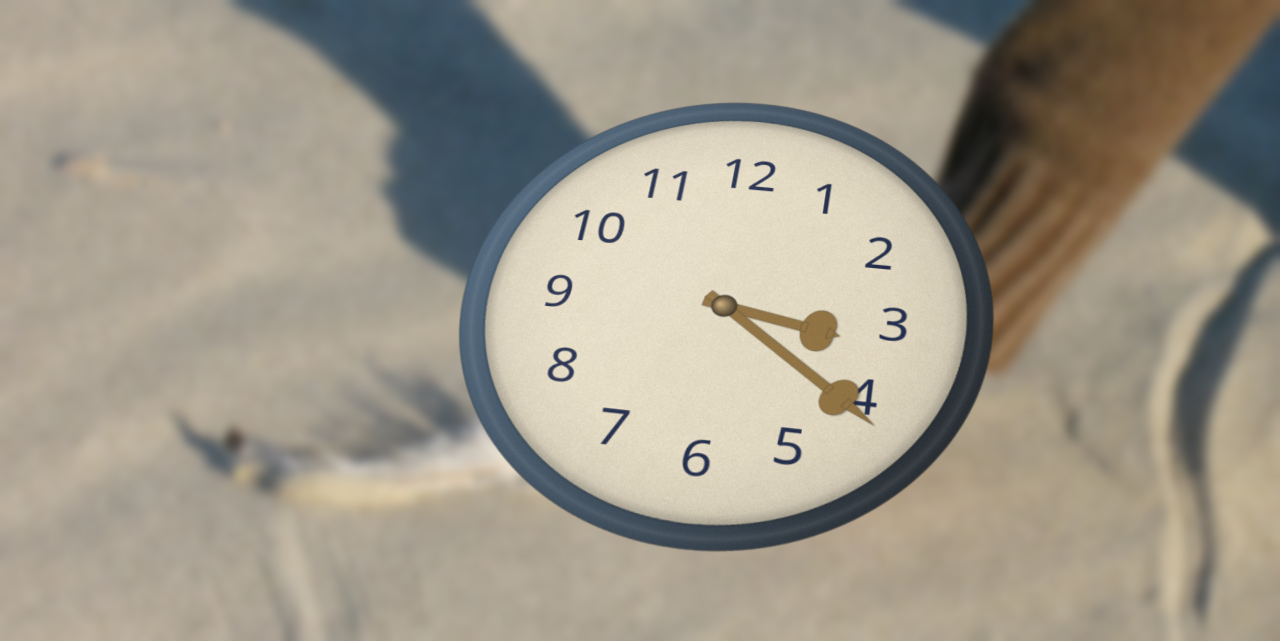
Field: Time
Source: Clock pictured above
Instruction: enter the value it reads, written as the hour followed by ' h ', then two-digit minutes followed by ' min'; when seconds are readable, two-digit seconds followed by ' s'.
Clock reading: 3 h 21 min
